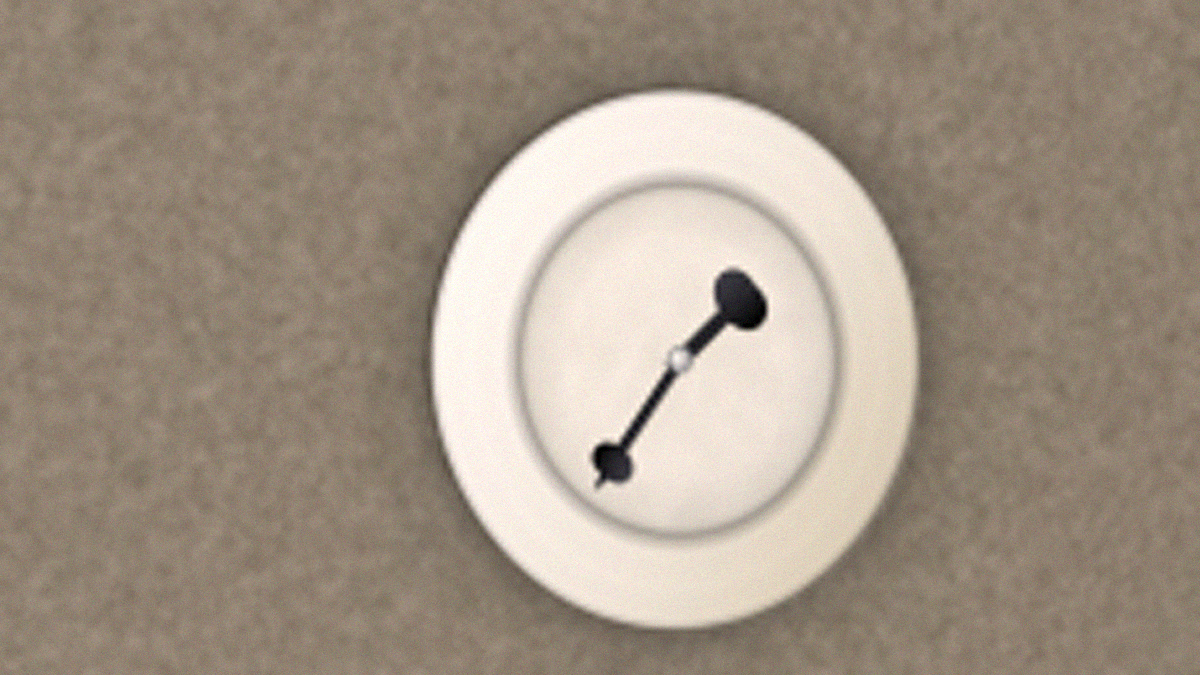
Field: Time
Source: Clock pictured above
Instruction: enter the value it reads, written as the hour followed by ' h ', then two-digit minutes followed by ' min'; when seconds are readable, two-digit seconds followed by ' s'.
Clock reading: 1 h 36 min
